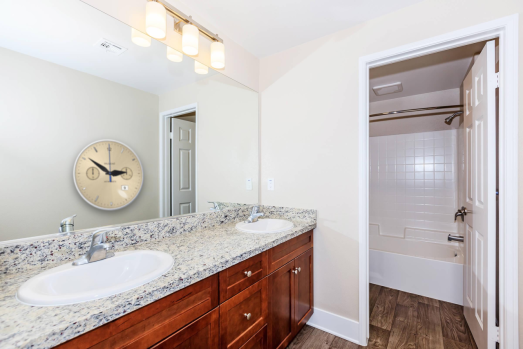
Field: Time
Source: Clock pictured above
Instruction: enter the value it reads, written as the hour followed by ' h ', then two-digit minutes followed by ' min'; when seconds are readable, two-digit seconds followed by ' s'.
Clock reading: 2 h 51 min
